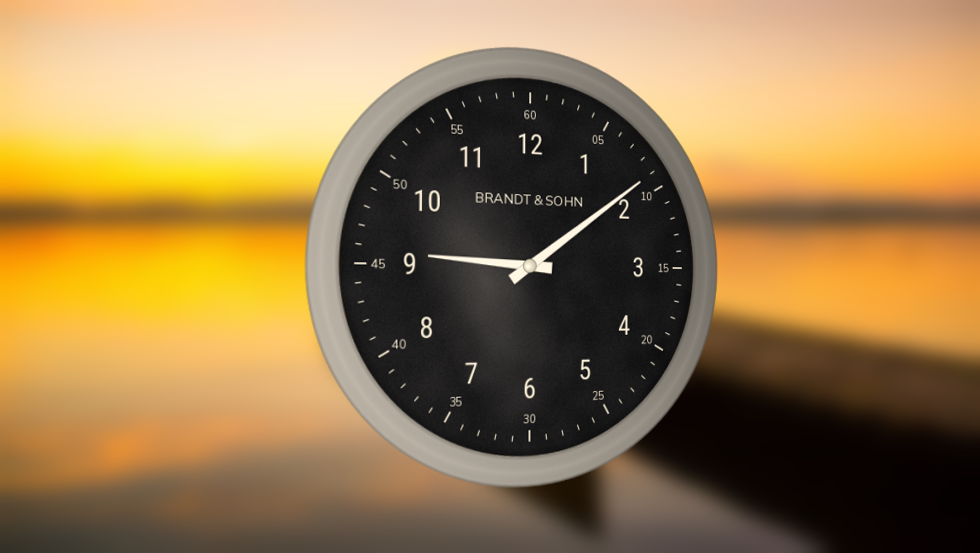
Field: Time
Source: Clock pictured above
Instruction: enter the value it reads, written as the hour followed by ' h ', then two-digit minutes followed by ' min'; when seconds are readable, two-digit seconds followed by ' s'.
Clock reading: 9 h 09 min
